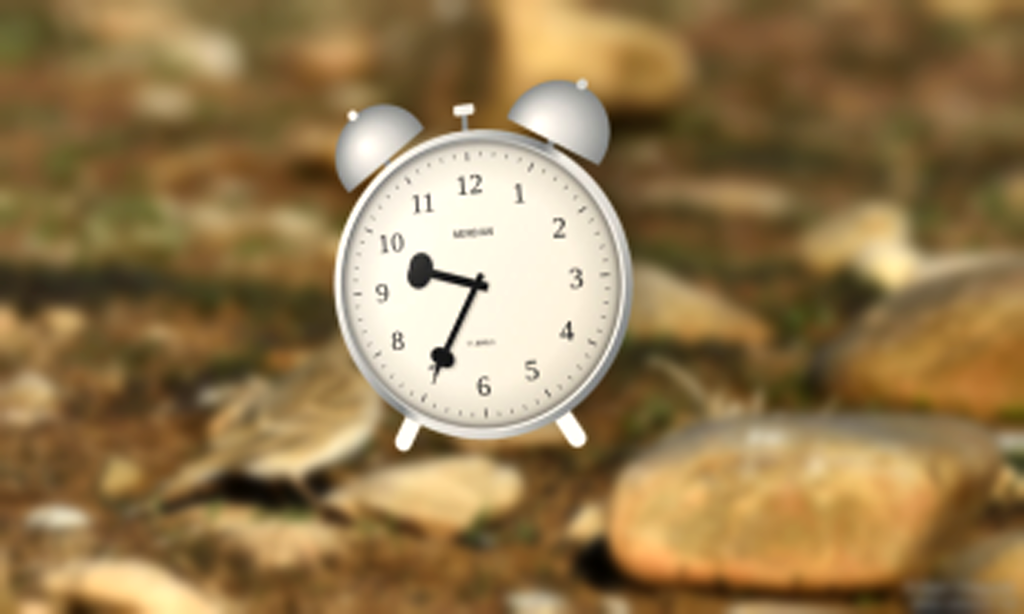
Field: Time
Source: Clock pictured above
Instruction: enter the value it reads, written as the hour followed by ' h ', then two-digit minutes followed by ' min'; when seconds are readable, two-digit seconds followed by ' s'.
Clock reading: 9 h 35 min
